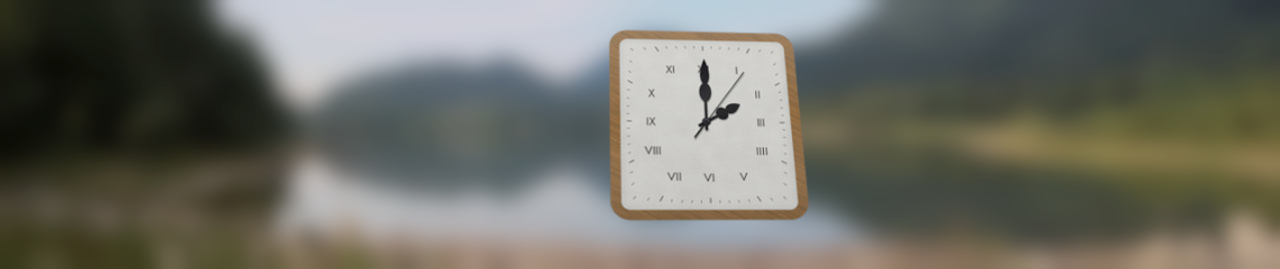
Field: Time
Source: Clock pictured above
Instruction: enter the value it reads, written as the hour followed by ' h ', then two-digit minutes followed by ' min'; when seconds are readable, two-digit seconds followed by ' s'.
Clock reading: 2 h 00 min 06 s
